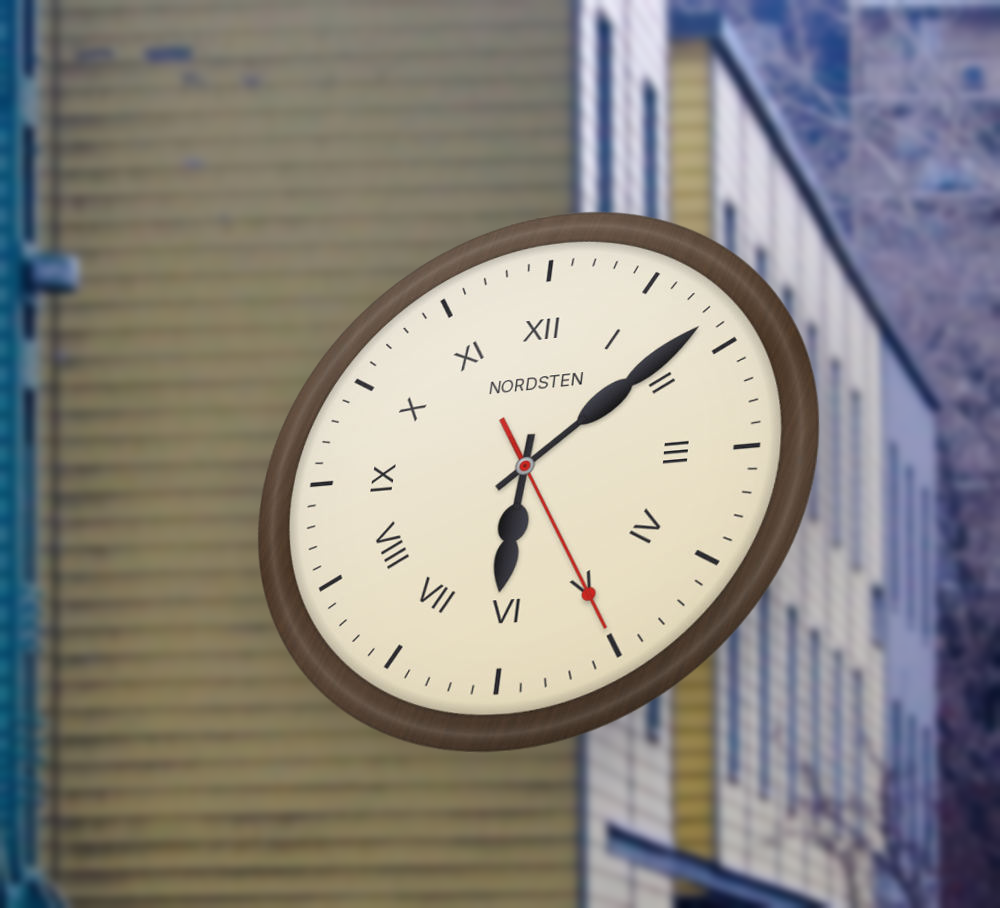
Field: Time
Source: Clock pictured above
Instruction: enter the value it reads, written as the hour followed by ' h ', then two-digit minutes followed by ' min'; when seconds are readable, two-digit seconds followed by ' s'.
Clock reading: 6 h 08 min 25 s
